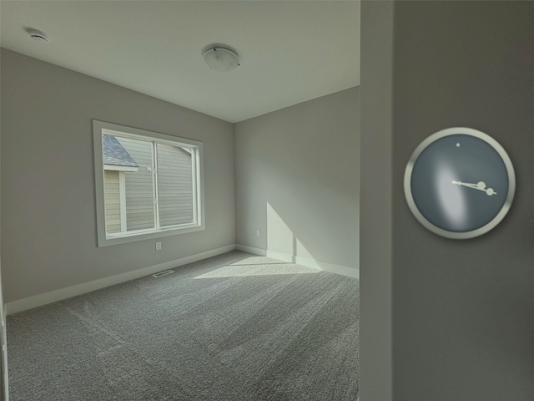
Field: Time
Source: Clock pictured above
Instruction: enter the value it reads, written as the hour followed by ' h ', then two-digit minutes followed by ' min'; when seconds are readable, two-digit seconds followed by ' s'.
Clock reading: 3 h 18 min
